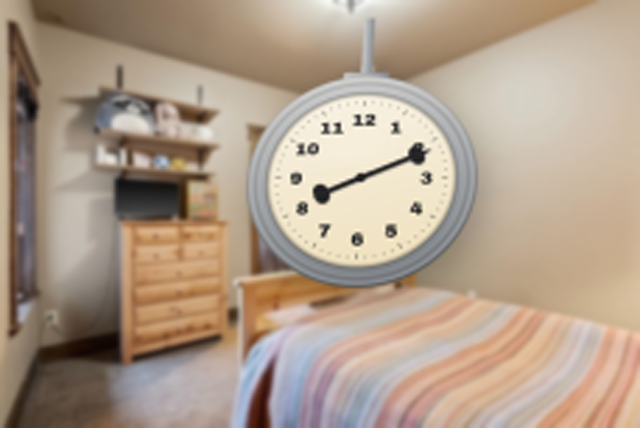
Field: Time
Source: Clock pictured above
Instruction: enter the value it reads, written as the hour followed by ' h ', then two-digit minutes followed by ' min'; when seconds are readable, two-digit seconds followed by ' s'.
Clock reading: 8 h 11 min
